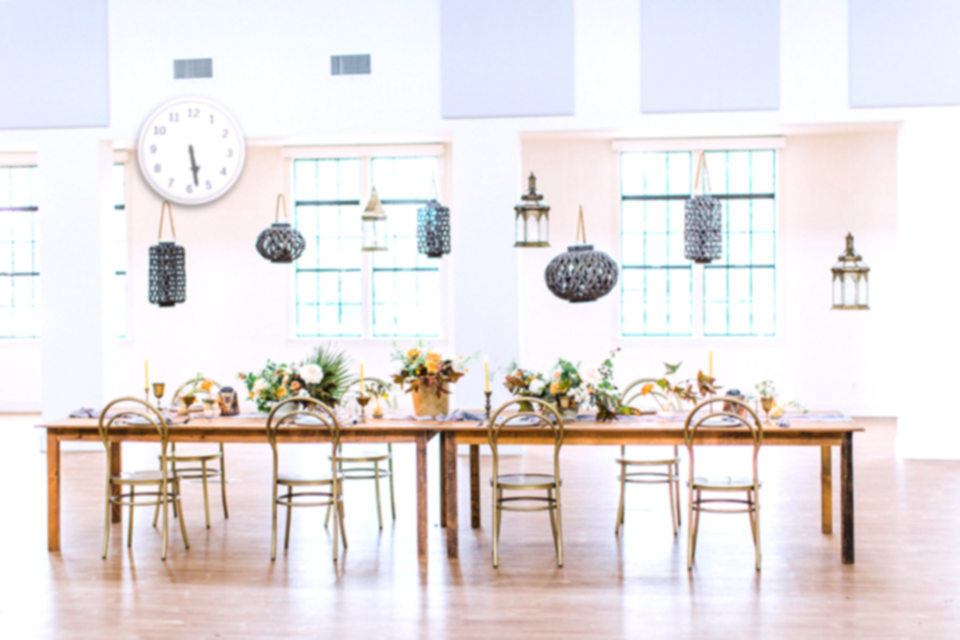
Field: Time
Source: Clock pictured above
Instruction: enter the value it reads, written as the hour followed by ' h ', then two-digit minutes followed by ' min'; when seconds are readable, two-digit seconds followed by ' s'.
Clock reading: 5 h 28 min
